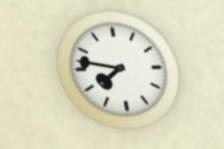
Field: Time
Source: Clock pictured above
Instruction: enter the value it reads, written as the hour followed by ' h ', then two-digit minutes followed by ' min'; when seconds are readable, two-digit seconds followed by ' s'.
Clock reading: 7 h 47 min
